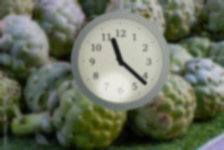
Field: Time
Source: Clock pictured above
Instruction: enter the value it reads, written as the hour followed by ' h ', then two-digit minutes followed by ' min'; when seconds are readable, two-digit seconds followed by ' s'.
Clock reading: 11 h 22 min
